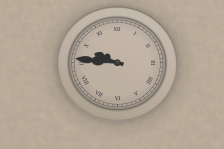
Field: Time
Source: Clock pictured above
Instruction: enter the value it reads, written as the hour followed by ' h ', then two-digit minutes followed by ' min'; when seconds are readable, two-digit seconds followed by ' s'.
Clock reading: 9 h 46 min
